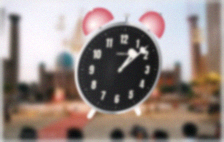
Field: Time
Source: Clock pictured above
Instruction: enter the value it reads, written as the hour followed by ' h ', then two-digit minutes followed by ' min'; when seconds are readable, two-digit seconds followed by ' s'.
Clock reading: 1 h 08 min
